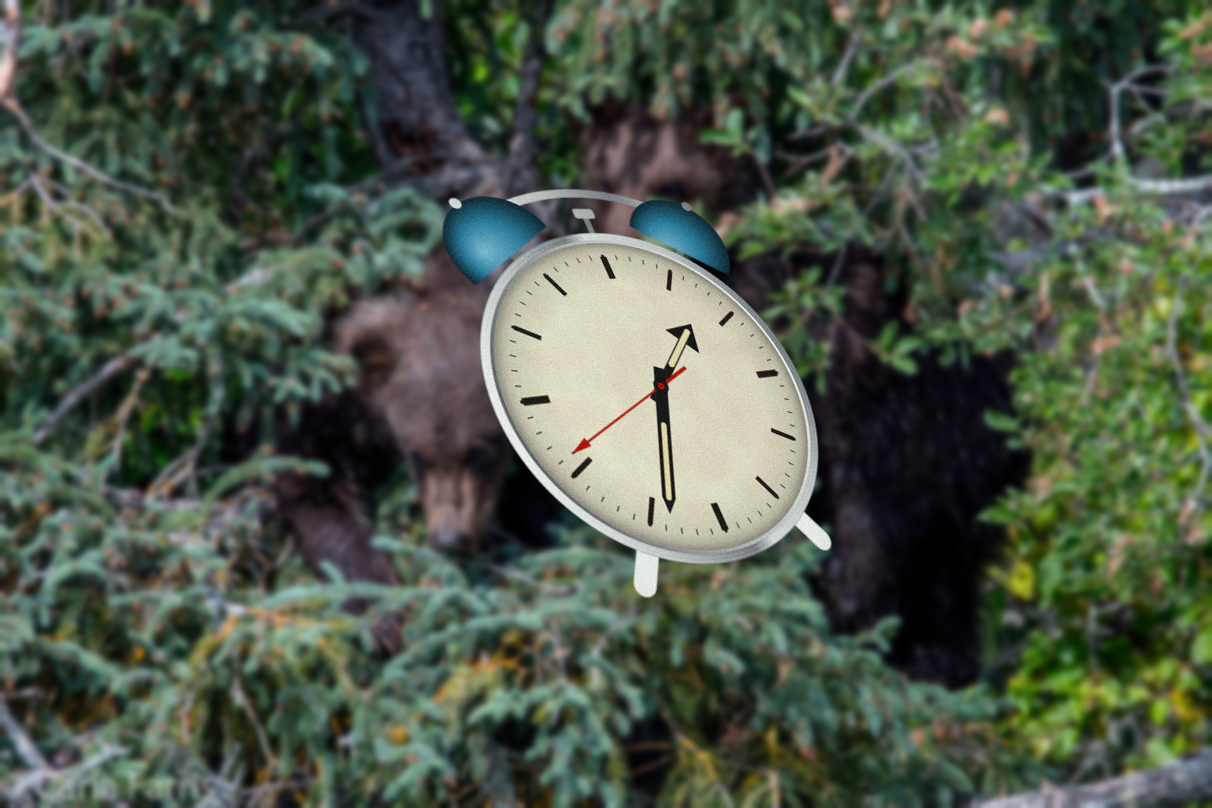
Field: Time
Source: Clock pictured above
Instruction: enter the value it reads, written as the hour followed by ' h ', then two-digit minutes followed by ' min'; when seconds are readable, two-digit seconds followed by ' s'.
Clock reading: 1 h 33 min 41 s
